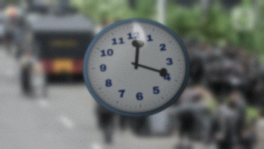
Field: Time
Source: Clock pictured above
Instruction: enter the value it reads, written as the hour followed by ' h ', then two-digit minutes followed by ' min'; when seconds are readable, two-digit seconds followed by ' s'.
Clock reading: 12 h 19 min
